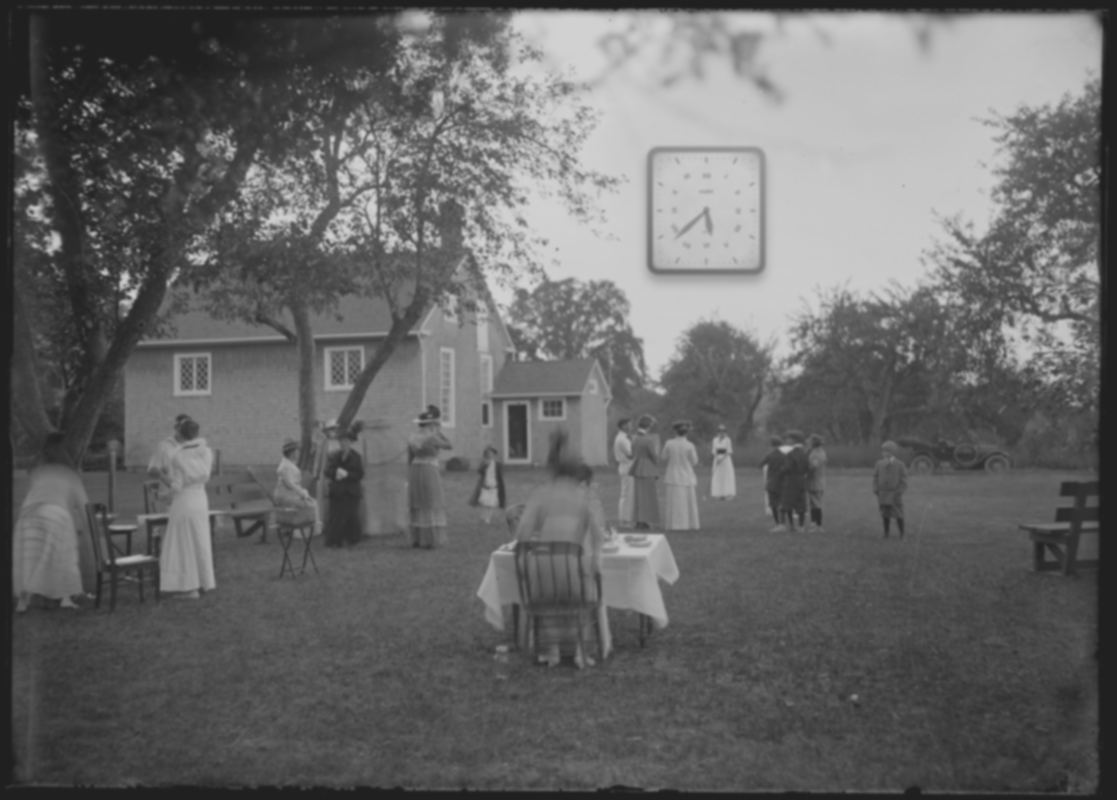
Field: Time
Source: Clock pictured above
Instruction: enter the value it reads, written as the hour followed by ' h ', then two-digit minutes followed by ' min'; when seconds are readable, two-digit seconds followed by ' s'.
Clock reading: 5 h 38 min
